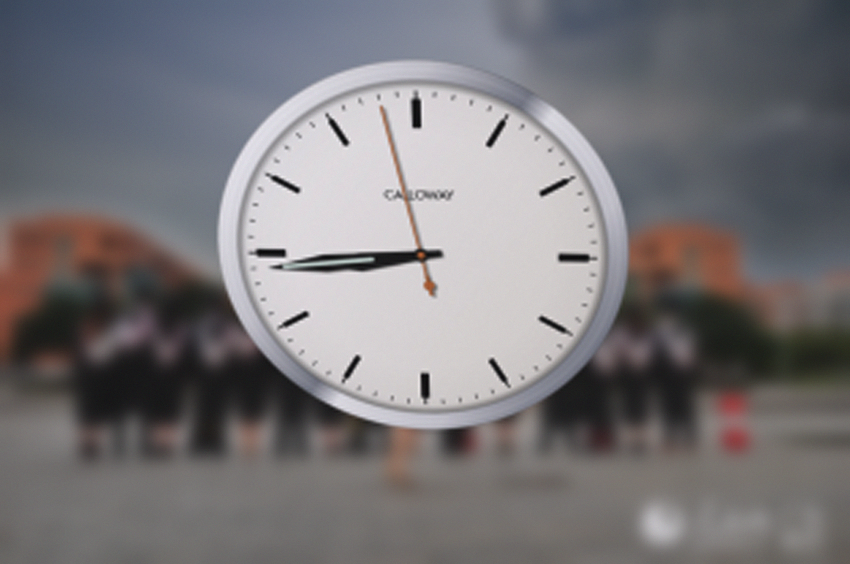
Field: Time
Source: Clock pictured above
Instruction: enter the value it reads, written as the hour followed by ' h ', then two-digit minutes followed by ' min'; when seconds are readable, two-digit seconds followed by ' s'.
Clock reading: 8 h 43 min 58 s
